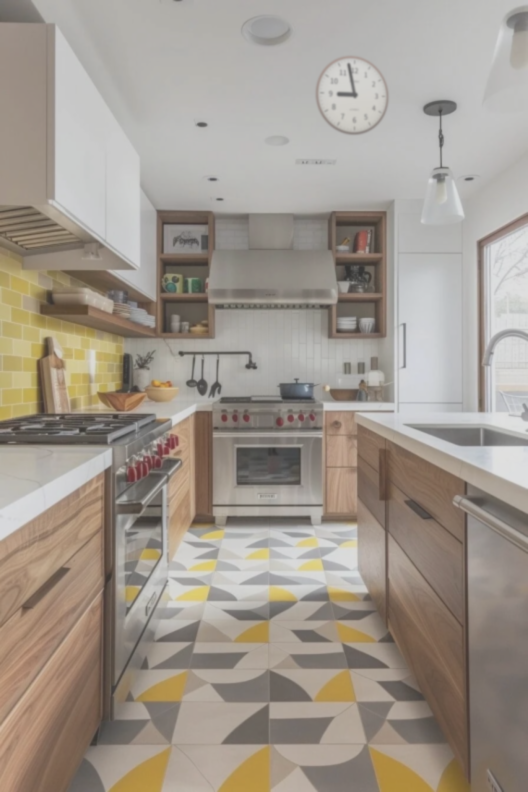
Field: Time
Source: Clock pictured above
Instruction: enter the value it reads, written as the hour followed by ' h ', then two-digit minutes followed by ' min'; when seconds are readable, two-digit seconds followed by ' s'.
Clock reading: 8 h 58 min
